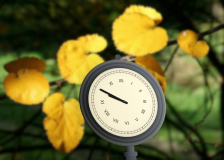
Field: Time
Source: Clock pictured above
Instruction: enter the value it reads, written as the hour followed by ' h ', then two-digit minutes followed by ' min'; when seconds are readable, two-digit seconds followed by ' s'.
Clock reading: 9 h 50 min
